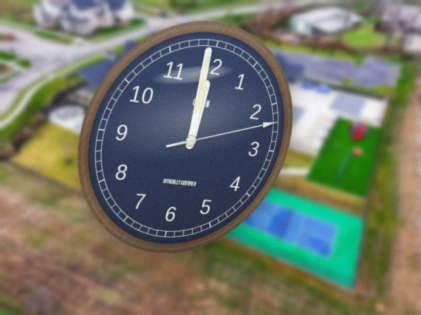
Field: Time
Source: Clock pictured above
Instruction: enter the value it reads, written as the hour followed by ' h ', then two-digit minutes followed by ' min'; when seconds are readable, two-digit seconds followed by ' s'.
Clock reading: 11 h 59 min 12 s
